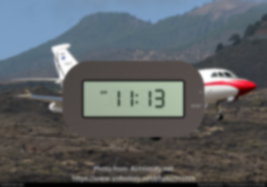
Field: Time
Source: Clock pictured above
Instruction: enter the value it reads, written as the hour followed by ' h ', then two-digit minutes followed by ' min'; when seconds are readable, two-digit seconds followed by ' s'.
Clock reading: 11 h 13 min
